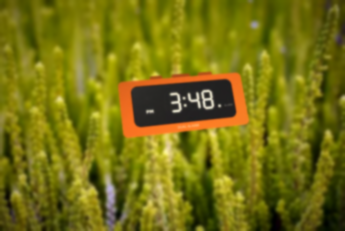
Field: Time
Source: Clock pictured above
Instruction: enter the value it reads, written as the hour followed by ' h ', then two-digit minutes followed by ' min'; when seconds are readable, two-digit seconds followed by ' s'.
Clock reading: 3 h 48 min
